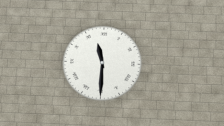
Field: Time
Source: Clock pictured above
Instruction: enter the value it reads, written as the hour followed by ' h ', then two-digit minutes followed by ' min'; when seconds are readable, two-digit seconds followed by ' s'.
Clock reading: 11 h 30 min
